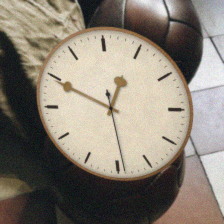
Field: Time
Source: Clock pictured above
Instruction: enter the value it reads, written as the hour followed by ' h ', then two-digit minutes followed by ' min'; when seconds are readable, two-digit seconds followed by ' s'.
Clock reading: 12 h 49 min 29 s
